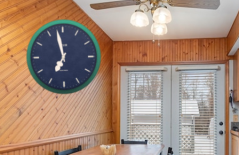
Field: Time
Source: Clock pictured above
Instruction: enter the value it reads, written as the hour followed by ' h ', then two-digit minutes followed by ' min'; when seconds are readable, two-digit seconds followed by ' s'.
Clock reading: 6 h 58 min
